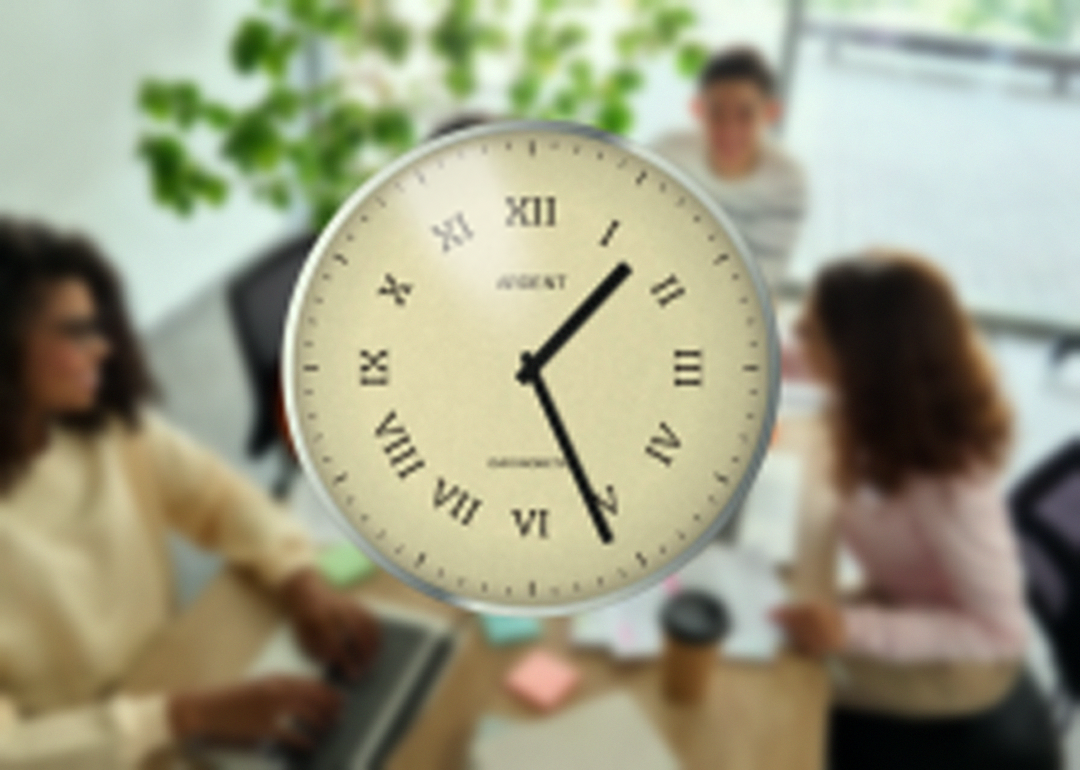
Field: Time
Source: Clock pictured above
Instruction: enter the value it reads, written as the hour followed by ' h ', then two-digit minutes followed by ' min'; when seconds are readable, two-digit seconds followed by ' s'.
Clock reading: 1 h 26 min
